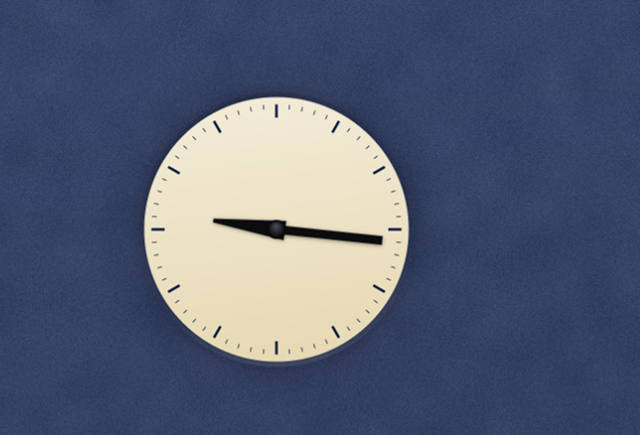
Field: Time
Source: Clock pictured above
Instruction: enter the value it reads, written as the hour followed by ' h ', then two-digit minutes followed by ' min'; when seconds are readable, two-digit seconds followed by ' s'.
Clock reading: 9 h 16 min
